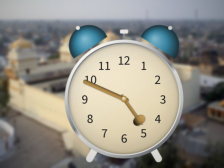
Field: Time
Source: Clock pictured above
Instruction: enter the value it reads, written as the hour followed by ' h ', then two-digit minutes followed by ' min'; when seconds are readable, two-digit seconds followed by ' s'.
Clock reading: 4 h 49 min
